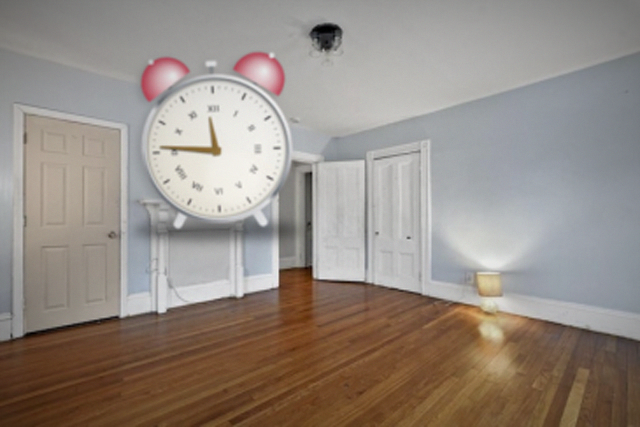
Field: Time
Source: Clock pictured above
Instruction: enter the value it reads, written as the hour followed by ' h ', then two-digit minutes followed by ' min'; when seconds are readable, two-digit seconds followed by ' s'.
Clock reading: 11 h 46 min
